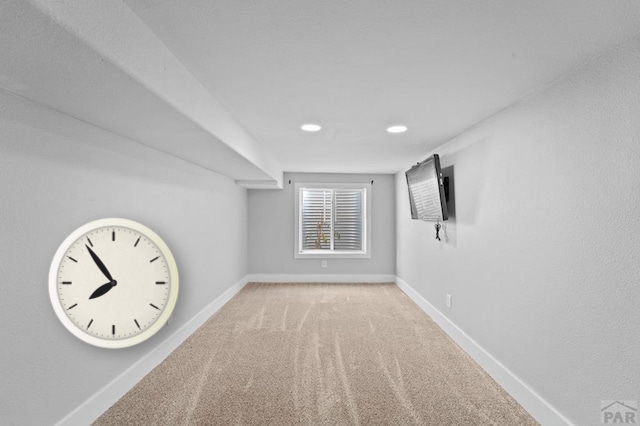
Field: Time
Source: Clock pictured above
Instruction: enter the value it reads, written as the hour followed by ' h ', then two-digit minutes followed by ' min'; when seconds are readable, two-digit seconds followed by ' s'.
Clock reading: 7 h 54 min
